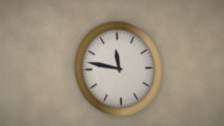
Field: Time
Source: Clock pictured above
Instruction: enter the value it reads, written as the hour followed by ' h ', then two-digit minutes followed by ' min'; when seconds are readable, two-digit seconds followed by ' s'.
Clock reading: 11 h 47 min
